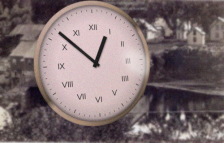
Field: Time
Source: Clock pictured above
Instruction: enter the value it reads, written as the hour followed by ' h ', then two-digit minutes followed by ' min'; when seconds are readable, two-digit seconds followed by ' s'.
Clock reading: 12 h 52 min
